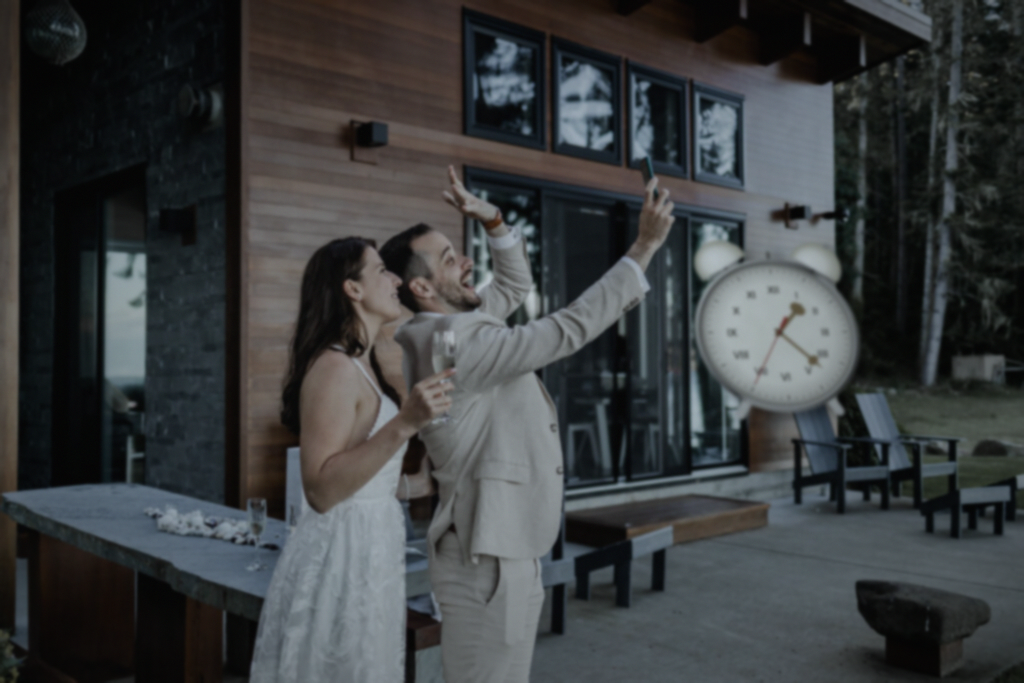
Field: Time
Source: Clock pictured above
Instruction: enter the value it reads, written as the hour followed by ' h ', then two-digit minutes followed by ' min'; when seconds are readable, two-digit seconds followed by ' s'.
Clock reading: 1 h 22 min 35 s
